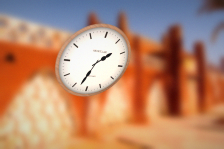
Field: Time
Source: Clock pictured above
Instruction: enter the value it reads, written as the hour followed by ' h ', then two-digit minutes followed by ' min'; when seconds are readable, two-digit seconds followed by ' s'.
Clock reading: 1 h 33 min
